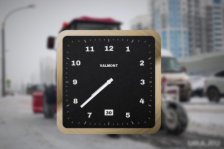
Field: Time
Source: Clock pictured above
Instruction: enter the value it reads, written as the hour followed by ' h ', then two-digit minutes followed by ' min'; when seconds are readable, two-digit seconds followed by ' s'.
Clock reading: 7 h 38 min
